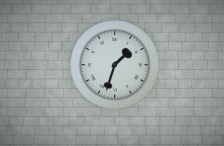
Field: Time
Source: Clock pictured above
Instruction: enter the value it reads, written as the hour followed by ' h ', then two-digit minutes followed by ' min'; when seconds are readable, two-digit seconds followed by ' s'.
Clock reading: 1 h 33 min
